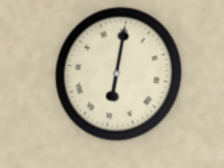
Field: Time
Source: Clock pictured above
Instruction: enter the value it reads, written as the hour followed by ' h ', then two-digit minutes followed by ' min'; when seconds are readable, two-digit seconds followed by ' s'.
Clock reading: 6 h 00 min
